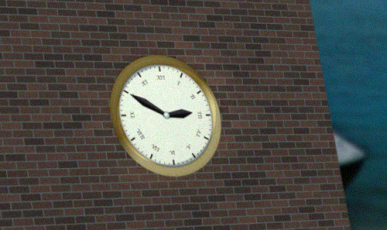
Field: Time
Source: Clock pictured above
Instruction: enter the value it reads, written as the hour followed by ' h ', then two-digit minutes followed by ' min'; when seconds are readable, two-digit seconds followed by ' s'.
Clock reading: 2 h 50 min
